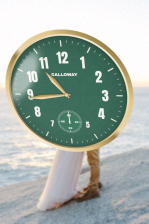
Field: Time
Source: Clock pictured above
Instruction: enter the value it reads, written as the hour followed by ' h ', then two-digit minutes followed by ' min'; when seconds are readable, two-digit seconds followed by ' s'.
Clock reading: 10 h 44 min
